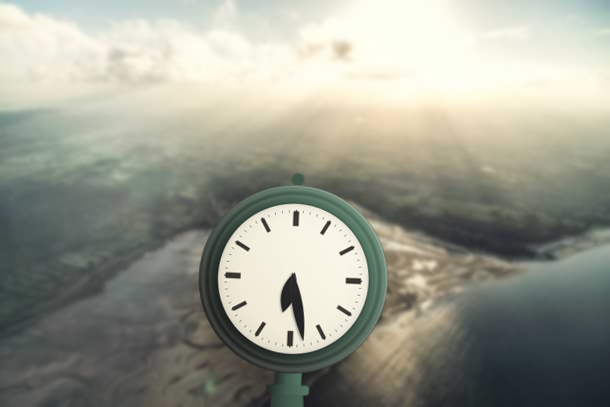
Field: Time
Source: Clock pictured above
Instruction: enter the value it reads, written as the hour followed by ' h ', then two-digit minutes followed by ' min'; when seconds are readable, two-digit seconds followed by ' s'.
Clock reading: 6 h 28 min
